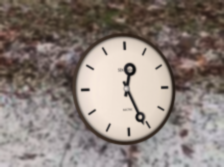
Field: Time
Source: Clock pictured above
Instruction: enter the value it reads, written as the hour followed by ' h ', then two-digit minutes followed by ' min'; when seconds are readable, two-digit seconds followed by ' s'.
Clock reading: 12 h 26 min
